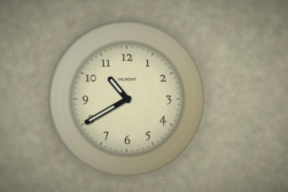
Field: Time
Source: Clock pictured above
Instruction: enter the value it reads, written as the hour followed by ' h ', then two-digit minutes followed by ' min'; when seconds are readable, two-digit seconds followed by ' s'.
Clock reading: 10 h 40 min
